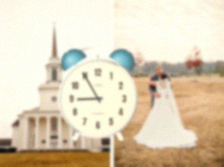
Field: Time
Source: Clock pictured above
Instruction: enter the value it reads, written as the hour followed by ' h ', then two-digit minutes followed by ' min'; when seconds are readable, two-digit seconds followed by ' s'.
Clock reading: 8 h 55 min
